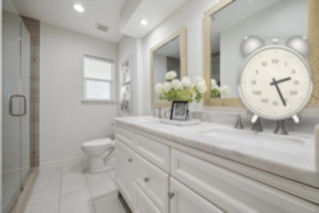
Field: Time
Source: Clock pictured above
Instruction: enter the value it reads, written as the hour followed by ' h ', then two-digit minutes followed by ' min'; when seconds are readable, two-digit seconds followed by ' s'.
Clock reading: 2 h 26 min
